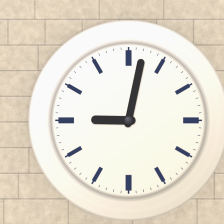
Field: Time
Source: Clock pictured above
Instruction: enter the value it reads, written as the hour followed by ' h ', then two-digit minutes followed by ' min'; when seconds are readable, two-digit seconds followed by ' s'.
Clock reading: 9 h 02 min
